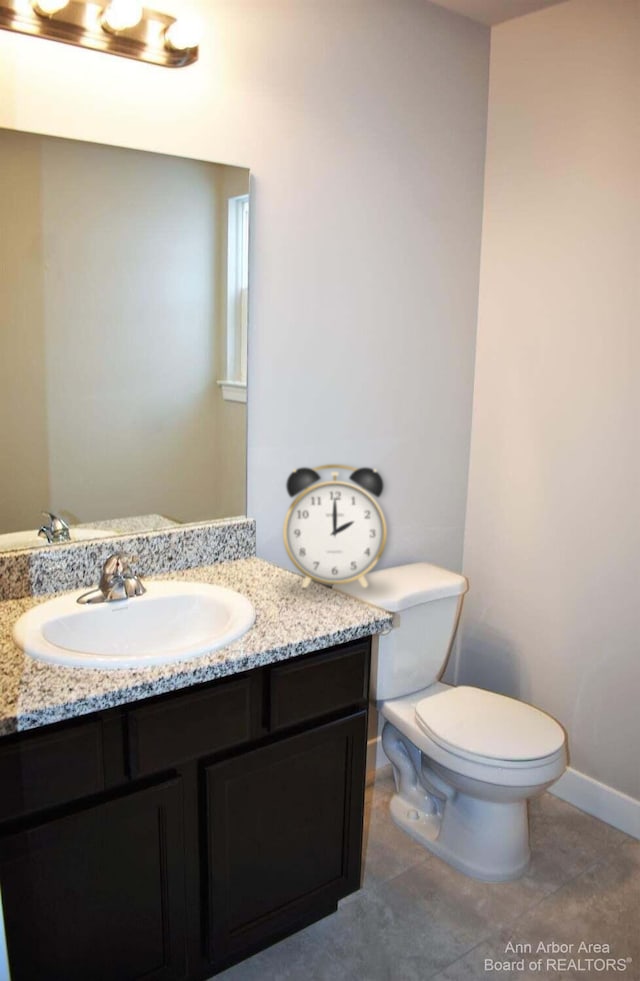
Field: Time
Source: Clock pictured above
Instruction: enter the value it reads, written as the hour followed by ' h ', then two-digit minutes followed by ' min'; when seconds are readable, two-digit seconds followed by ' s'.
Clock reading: 2 h 00 min
